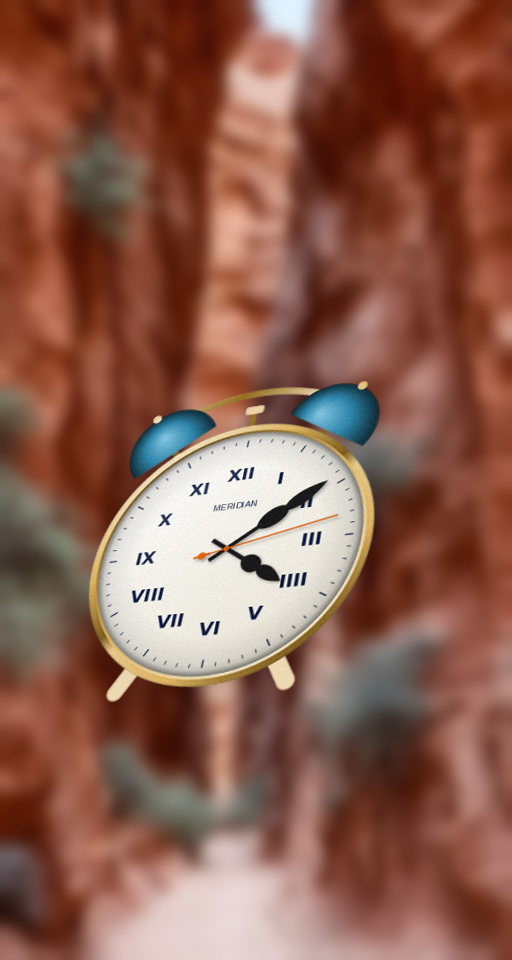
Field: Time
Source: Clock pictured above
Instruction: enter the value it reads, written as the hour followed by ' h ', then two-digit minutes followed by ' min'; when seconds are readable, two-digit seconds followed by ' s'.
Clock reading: 4 h 09 min 13 s
